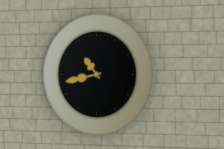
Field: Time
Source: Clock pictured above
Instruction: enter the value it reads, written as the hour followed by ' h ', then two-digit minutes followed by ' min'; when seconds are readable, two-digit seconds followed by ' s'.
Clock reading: 10 h 43 min
